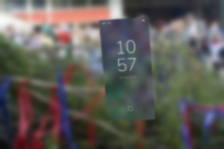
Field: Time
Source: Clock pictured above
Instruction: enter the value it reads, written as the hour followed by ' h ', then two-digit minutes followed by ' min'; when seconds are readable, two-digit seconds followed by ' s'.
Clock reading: 10 h 57 min
